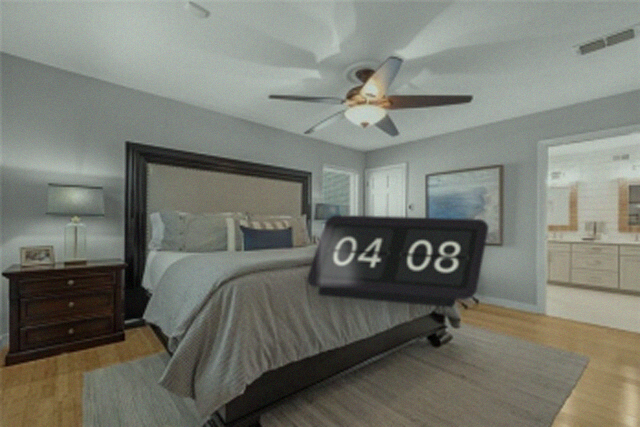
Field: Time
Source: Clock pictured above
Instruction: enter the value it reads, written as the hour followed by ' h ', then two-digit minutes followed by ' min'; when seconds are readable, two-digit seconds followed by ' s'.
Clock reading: 4 h 08 min
